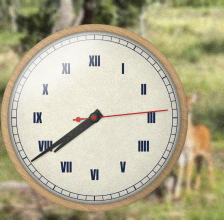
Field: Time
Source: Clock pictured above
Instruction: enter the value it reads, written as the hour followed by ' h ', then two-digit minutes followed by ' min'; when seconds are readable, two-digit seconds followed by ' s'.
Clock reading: 7 h 39 min 14 s
